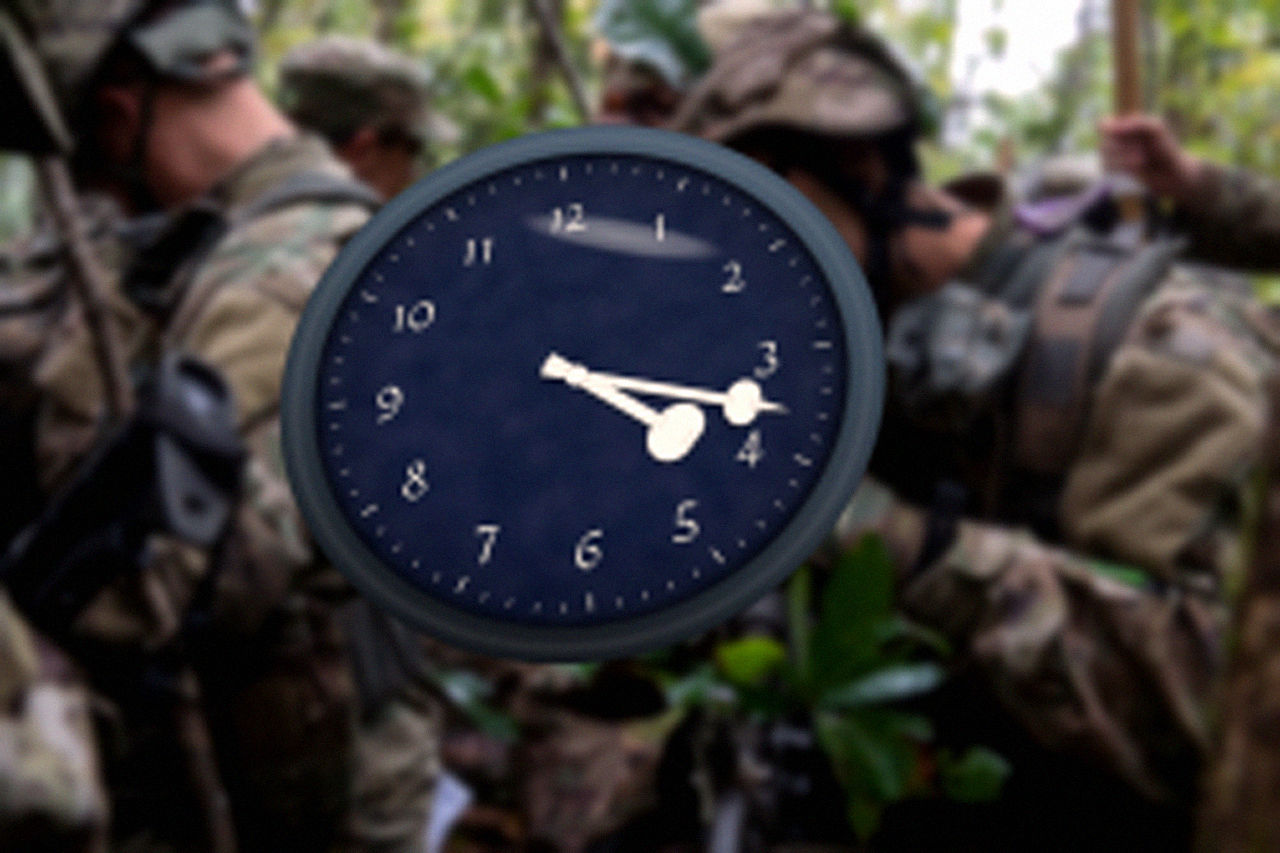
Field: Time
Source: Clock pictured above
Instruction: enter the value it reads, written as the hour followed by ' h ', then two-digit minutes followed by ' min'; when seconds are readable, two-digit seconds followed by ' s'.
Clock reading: 4 h 18 min
